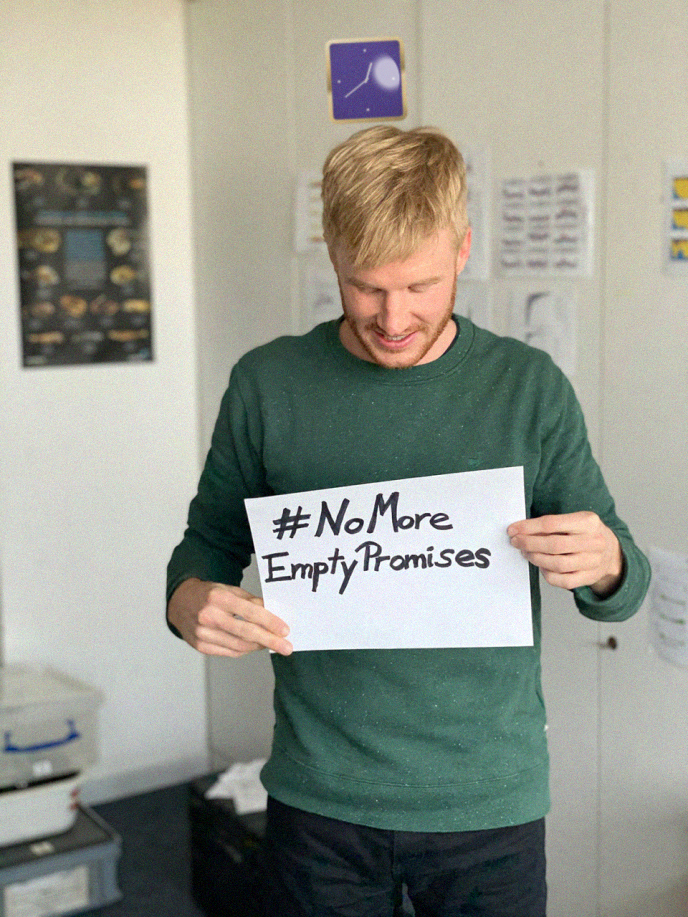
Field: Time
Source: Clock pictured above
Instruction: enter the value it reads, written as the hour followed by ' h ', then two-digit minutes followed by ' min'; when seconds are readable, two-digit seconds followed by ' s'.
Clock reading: 12 h 39 min
